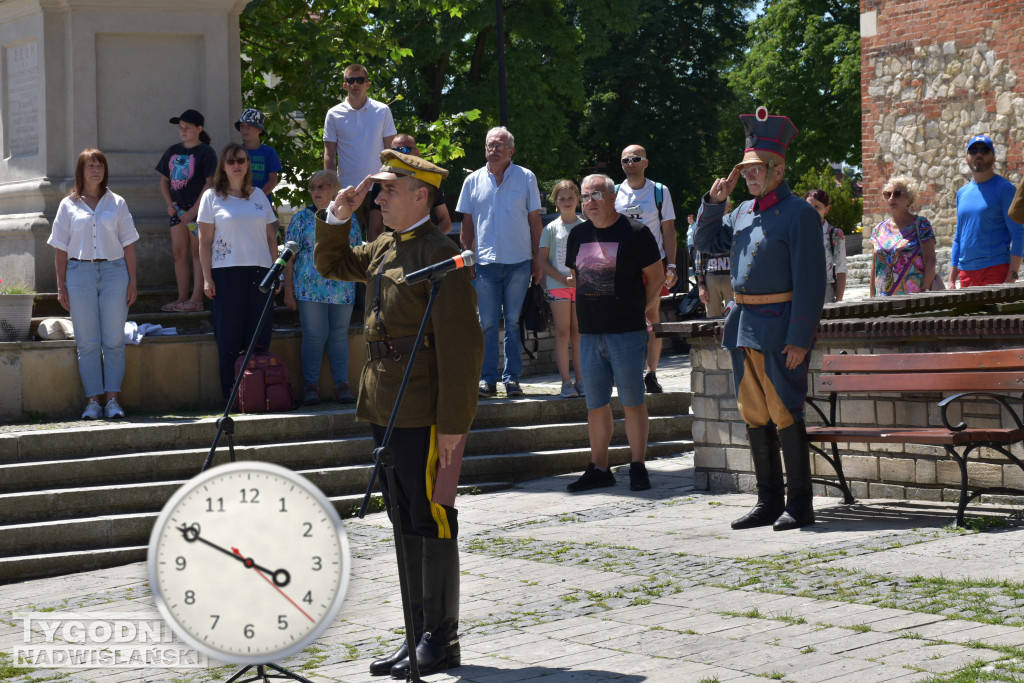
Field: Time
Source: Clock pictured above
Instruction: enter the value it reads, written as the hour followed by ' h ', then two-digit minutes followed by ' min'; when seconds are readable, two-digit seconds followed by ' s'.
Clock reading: 3 h 49 min 22 s
